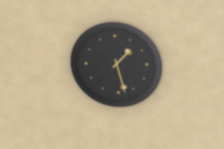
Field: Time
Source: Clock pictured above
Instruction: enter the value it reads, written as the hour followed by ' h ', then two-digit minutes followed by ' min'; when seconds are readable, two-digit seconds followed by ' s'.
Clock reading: 1 h 28 min
